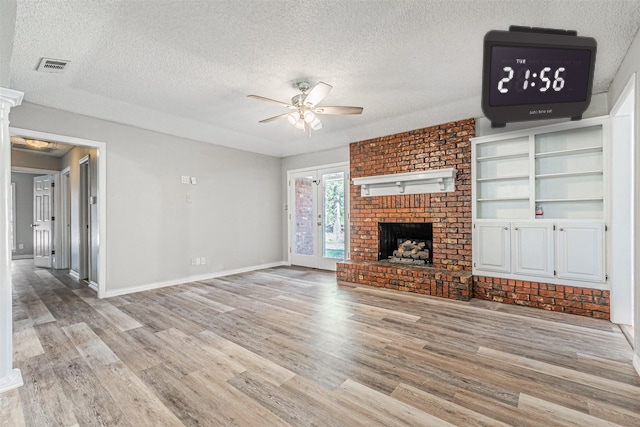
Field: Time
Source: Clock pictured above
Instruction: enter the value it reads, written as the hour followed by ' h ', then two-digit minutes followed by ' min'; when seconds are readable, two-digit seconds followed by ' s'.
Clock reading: 21 h 56 min
